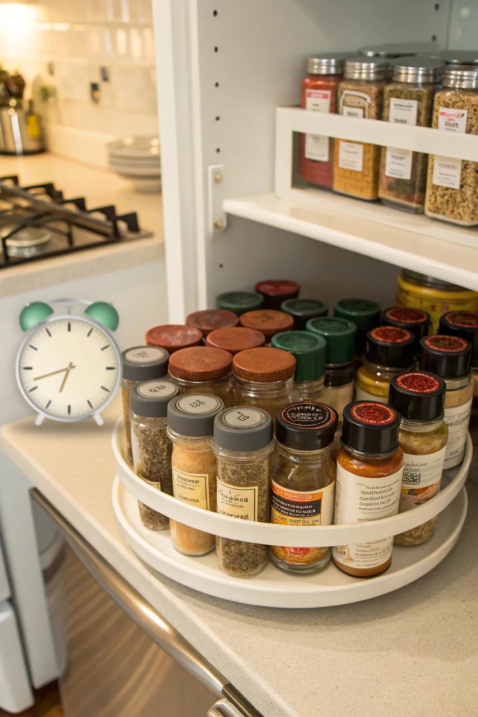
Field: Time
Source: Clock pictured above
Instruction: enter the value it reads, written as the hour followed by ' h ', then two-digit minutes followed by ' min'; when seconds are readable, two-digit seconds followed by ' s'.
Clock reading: 6 h 42 min
